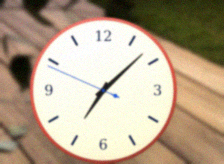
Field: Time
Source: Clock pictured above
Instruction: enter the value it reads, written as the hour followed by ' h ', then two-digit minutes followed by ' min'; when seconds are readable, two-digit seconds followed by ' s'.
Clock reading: 7 h 07 min 49 s
